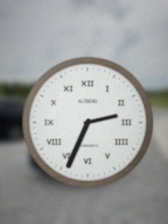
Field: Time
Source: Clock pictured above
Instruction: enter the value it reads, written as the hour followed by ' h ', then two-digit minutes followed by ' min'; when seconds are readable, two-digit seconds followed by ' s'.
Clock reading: 2 h 34 min
